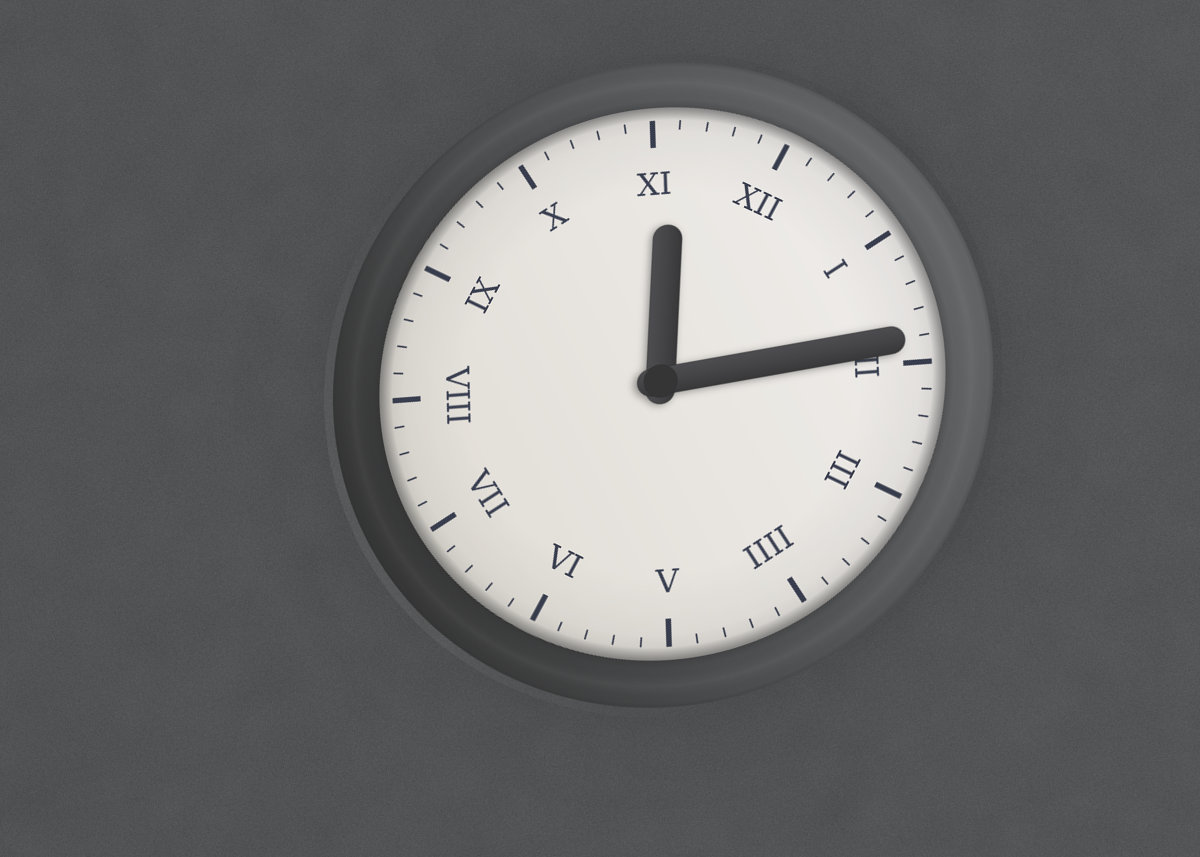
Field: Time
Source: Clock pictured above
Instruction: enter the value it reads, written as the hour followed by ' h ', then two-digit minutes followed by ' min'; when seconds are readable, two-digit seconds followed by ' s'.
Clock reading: 11 h 09 min
